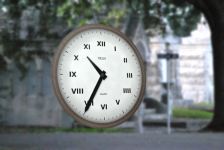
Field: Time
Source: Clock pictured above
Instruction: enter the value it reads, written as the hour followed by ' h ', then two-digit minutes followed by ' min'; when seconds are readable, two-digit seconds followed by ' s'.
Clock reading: 10 h 35 min
